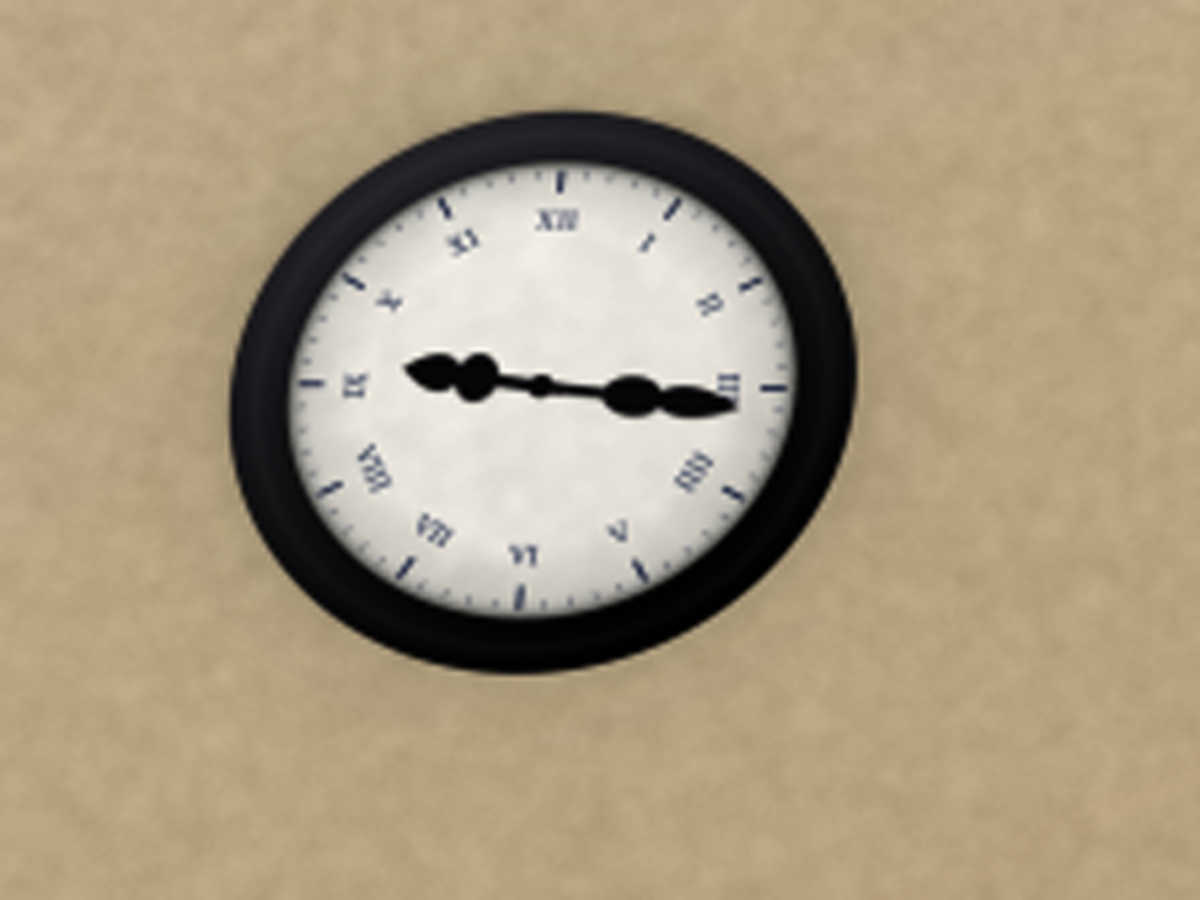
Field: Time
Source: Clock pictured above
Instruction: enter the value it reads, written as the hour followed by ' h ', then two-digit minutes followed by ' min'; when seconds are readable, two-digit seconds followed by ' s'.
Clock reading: 9 h 16 min
